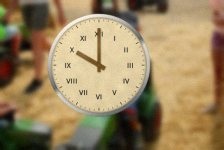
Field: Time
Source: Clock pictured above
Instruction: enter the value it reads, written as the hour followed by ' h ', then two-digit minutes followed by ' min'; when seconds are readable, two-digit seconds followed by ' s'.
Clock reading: 10 h 00 min
